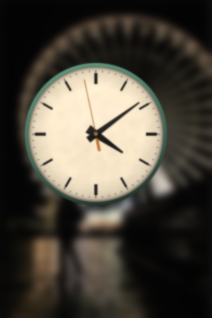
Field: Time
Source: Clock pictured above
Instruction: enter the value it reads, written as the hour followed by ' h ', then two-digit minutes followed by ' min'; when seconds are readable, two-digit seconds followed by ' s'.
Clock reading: 4 h 08 min 58 s
